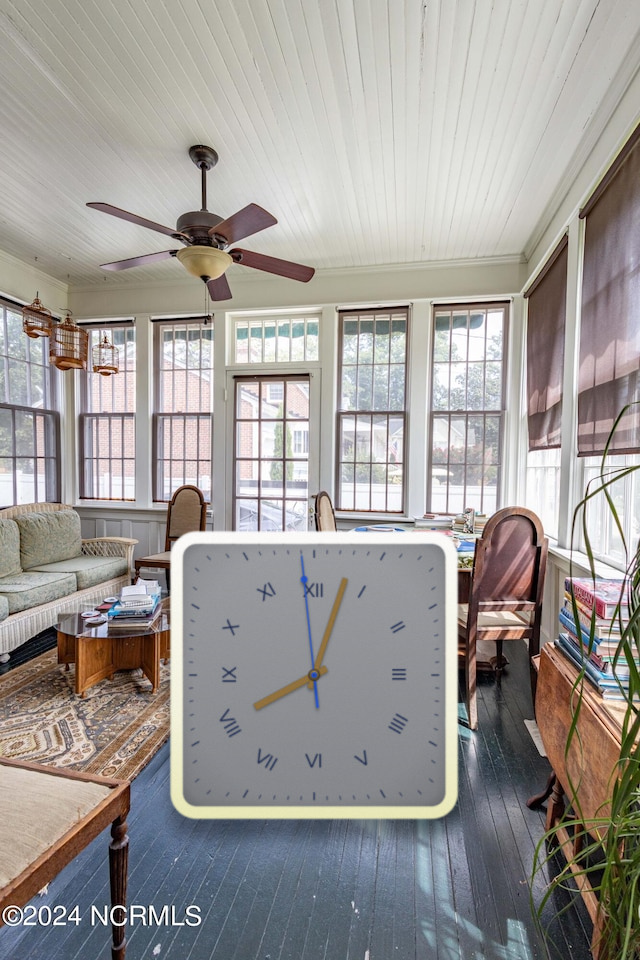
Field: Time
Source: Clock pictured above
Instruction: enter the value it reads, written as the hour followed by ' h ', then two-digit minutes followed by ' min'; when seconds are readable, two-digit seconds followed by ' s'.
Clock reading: 8 h 02 min 59 s
